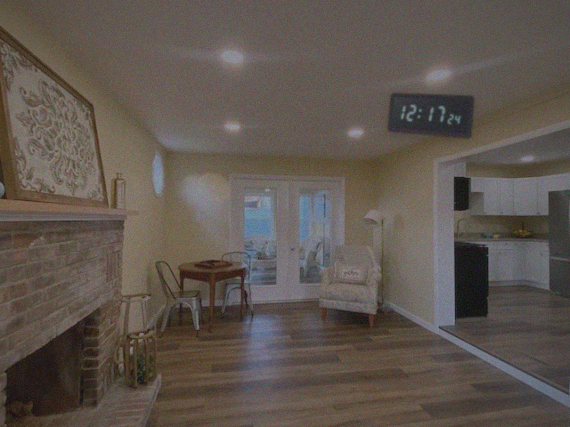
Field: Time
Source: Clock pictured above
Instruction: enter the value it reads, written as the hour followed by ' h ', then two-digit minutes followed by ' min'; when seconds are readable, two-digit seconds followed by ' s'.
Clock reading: 12 h 17 min 24 s
